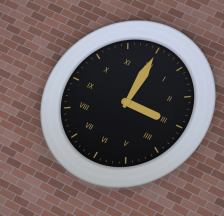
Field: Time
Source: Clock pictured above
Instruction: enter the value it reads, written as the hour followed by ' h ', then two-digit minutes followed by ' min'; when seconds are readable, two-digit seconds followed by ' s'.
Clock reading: 3 h 00 min
